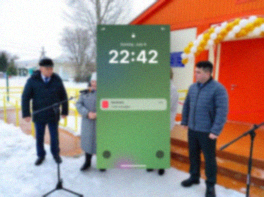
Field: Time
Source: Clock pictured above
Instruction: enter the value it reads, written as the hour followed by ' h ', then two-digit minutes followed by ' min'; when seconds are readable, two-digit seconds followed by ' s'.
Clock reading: 22 h 42 min
